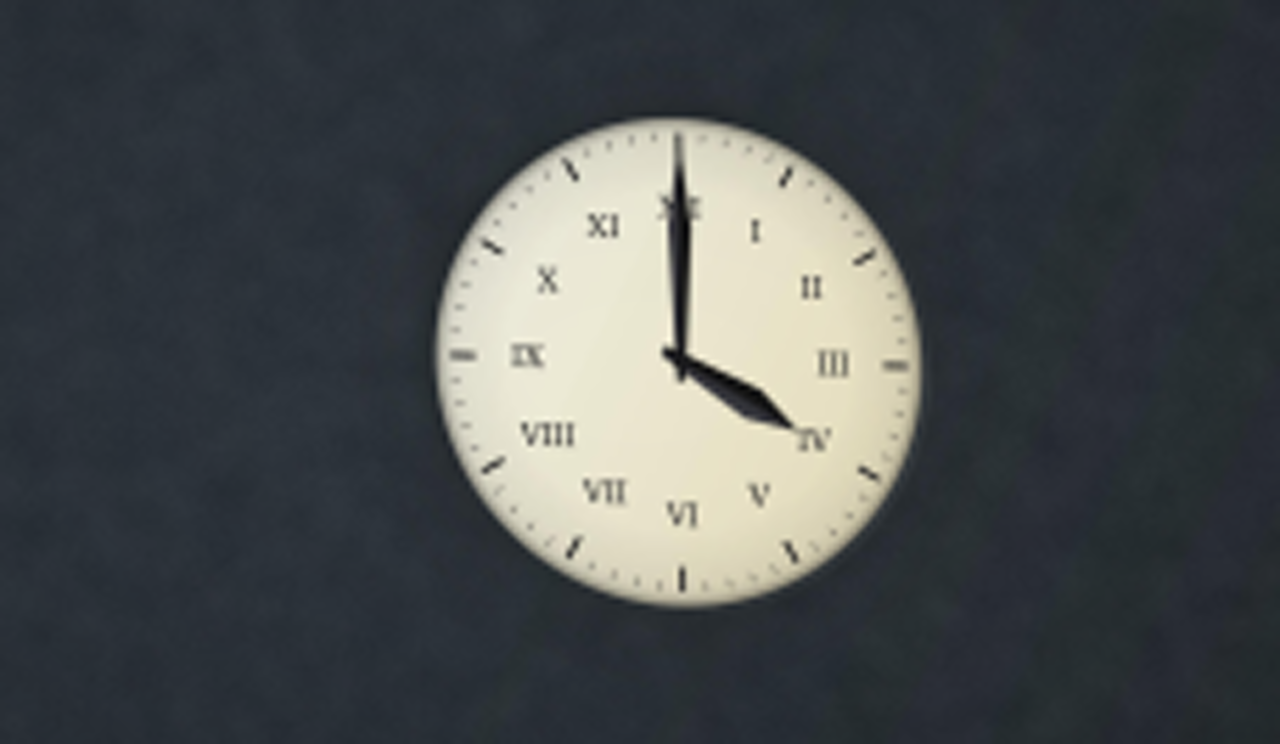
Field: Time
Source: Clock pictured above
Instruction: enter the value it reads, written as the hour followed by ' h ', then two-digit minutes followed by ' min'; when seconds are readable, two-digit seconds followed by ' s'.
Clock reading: 4 h 00 min
